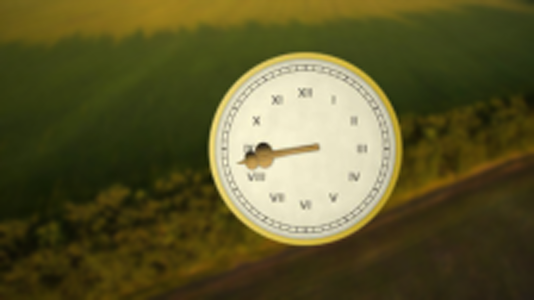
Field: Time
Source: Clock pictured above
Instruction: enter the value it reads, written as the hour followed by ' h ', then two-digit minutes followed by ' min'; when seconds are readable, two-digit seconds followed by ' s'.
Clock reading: 8 h 43 min
